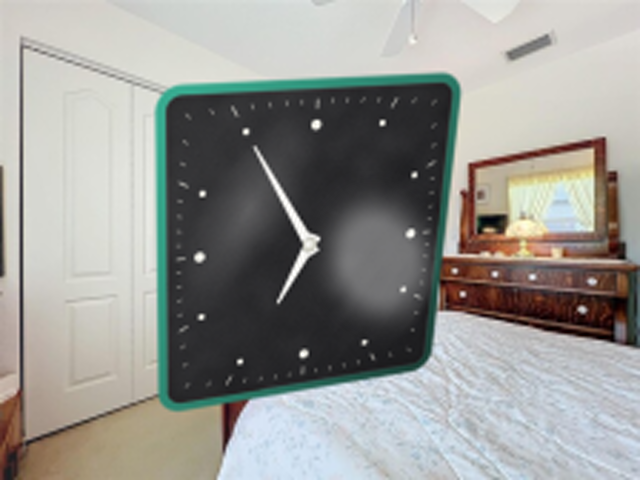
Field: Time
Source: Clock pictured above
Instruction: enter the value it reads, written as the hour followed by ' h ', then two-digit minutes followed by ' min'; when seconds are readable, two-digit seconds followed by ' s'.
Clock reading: 6 h 55 min
